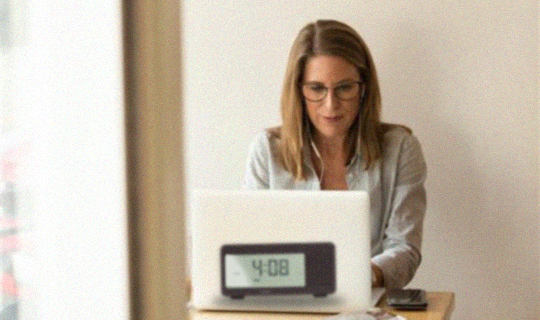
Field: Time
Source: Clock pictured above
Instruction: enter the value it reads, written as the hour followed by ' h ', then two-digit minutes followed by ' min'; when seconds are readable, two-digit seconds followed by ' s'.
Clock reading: 4 h 08 min
